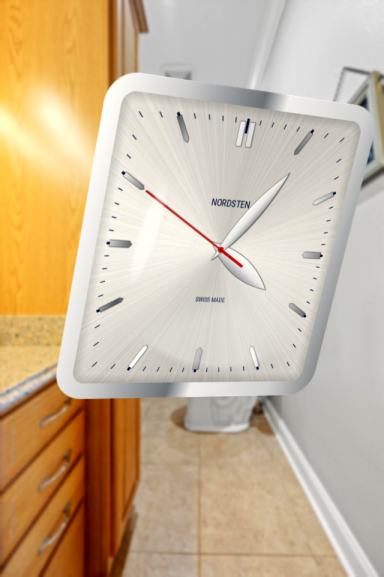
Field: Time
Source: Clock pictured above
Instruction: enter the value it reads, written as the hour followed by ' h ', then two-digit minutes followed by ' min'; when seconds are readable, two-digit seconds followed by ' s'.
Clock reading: 4 h 05 min 50 s
